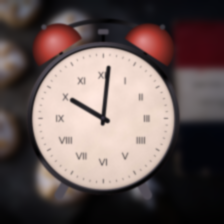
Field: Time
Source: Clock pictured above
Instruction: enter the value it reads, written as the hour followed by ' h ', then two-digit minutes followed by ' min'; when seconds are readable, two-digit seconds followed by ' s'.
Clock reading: 10 h 01 min
